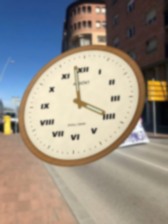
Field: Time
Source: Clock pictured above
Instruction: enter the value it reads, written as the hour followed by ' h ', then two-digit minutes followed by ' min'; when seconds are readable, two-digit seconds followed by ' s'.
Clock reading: 3 h 58 min
